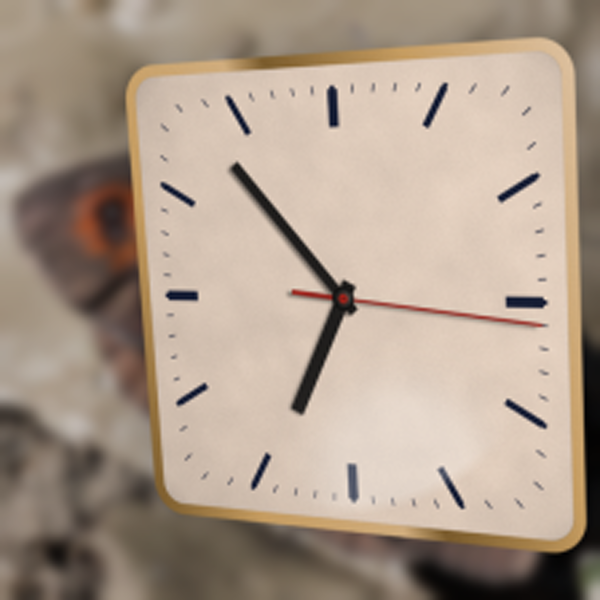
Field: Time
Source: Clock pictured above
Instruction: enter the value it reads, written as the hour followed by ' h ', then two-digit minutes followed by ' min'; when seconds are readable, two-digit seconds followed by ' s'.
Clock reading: 6 h 53 min 16 s
